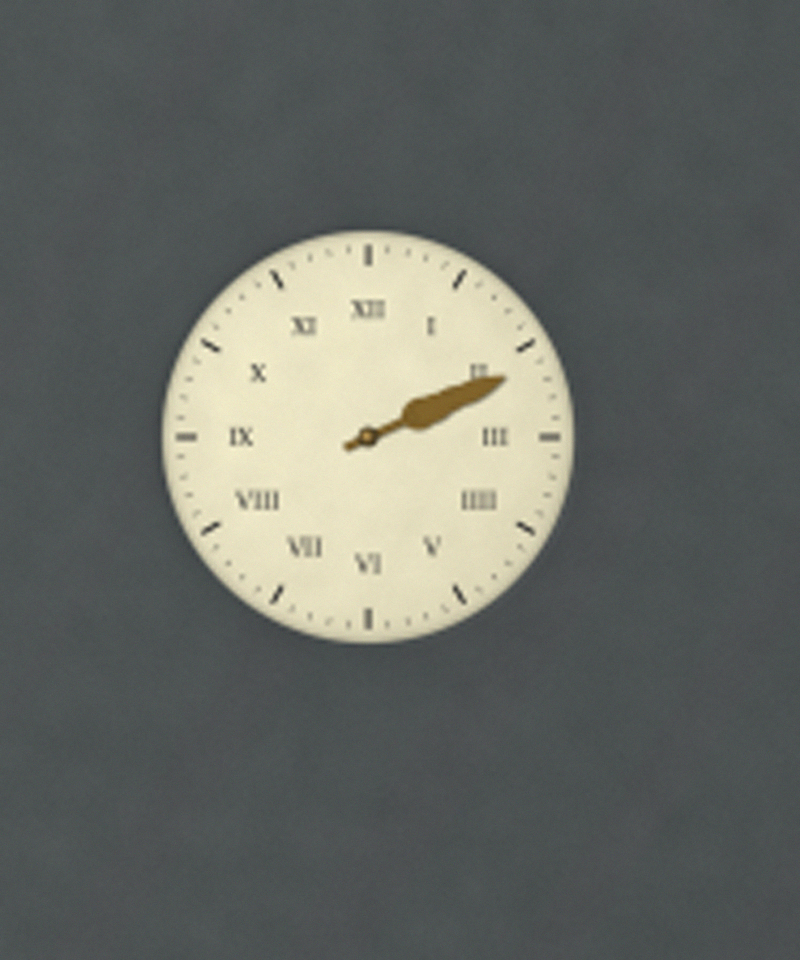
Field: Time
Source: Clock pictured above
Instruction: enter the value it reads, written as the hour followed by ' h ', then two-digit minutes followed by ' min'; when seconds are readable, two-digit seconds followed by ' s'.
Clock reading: 2 h 11 min
